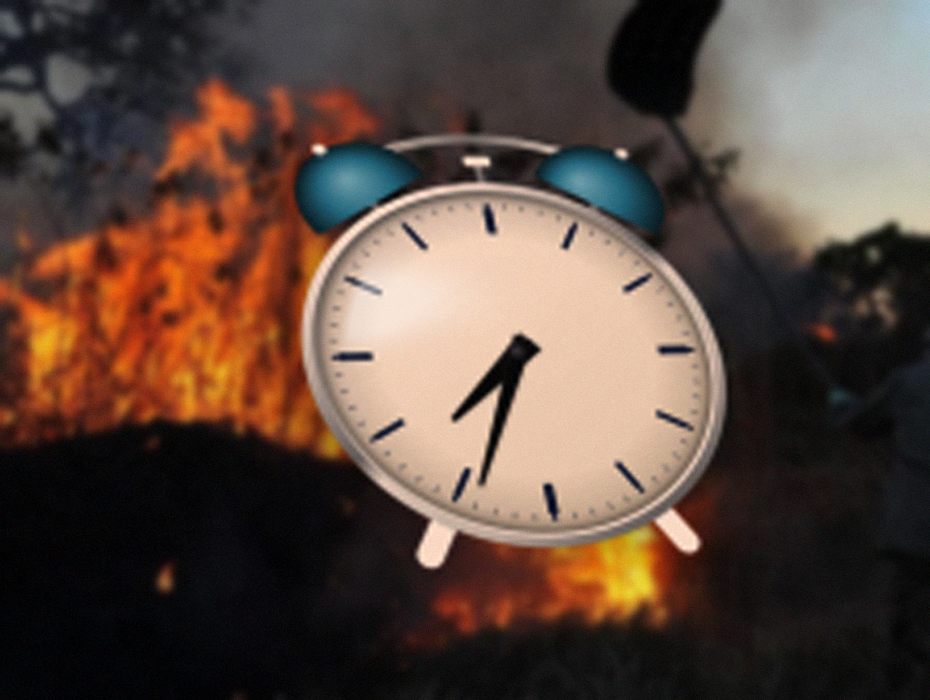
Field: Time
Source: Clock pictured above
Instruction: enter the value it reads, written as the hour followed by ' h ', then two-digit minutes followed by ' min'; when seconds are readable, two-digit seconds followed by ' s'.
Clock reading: 7 h 34 min
